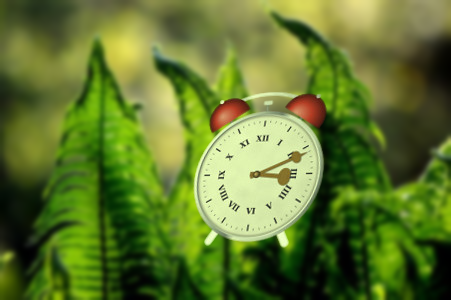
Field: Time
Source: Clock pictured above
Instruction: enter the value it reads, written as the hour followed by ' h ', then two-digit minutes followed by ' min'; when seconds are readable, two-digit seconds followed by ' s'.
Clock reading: 3 h 11 min
